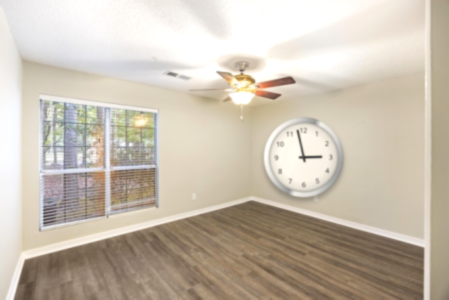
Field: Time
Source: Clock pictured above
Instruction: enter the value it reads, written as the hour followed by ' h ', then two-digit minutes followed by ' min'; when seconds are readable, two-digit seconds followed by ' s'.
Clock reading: 2 h 58 min
